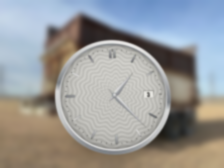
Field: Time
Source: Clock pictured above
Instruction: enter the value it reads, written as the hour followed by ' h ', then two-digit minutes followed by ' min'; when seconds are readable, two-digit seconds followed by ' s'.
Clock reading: 1 h 23 min
